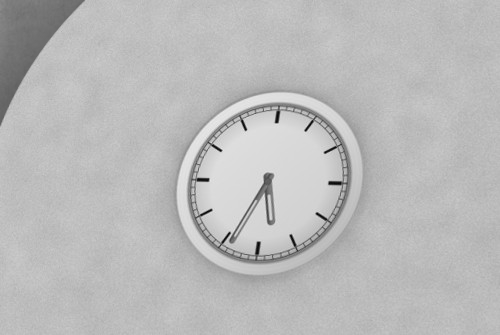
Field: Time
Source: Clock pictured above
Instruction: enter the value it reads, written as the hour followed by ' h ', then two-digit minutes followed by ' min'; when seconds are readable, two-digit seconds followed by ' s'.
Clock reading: 5 h 34 min
